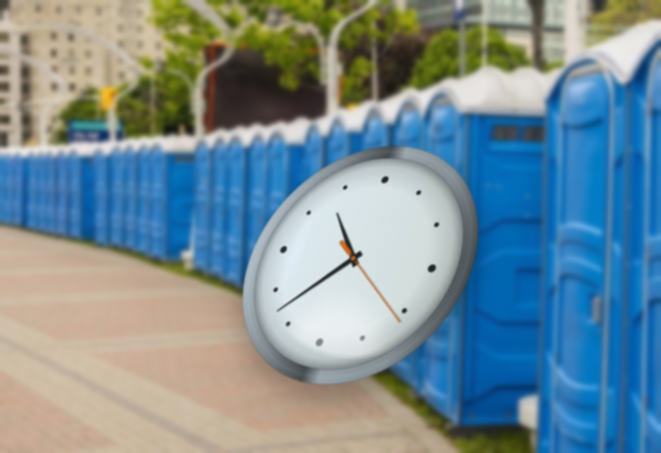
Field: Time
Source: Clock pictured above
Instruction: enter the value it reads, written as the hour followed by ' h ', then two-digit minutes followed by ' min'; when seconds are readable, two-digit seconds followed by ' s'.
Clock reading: 10 h 37 min 21 s
